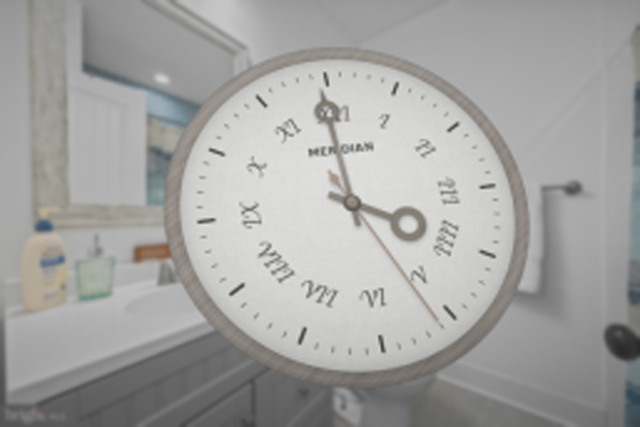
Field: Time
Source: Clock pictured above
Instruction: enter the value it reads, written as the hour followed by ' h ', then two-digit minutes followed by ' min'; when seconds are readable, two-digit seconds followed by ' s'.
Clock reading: 3 h 59 min 26 s
